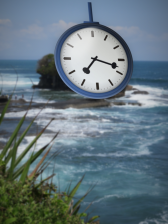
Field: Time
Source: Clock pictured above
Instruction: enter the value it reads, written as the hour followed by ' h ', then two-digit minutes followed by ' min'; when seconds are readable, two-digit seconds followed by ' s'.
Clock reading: 7 h 18 min
